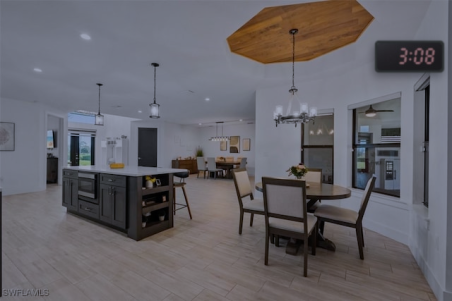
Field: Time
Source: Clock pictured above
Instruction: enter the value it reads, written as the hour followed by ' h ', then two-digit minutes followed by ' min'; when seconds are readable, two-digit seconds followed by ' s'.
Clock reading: 3 h 08 min
